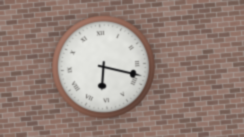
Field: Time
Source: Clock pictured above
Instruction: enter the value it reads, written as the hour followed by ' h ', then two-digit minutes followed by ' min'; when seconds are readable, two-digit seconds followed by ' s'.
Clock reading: 6 h 18 min
